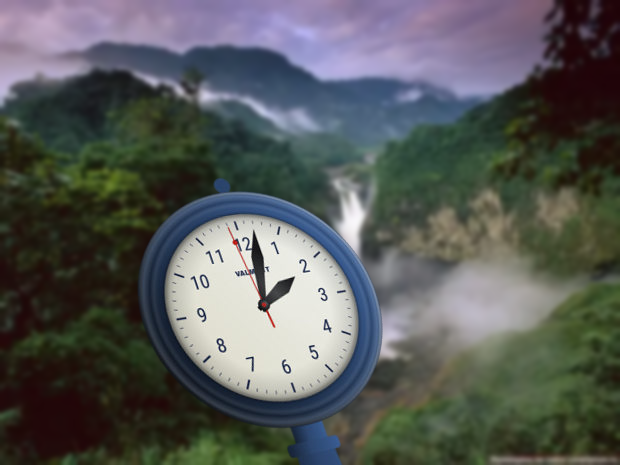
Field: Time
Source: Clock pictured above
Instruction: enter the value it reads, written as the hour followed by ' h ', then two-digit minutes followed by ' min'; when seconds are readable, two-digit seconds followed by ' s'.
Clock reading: 2 h 01 min 59 s
